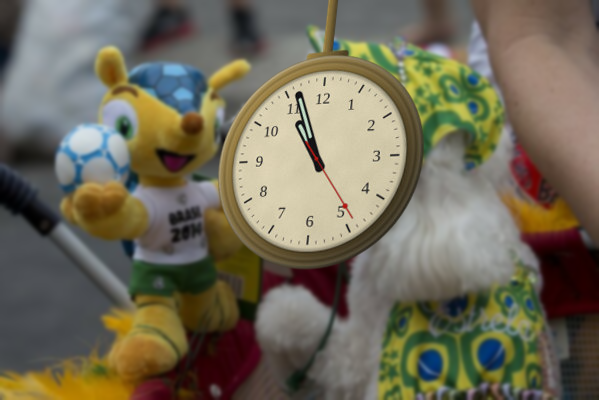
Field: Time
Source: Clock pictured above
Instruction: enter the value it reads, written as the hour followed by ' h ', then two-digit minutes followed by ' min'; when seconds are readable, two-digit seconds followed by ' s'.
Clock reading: 10 h 56 min 24 s
